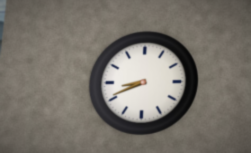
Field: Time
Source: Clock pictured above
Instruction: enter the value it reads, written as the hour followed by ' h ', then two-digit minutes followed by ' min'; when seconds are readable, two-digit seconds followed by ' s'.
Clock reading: 8 h 41 min
